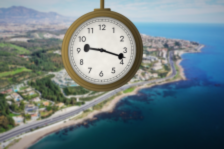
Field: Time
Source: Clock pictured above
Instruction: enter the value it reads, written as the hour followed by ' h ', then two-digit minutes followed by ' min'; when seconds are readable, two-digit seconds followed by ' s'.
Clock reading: 9 h 18 min
